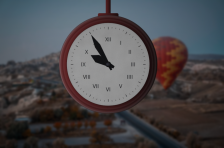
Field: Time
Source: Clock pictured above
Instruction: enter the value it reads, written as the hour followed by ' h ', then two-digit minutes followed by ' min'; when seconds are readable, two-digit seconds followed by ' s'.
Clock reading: 9 h 55 min
